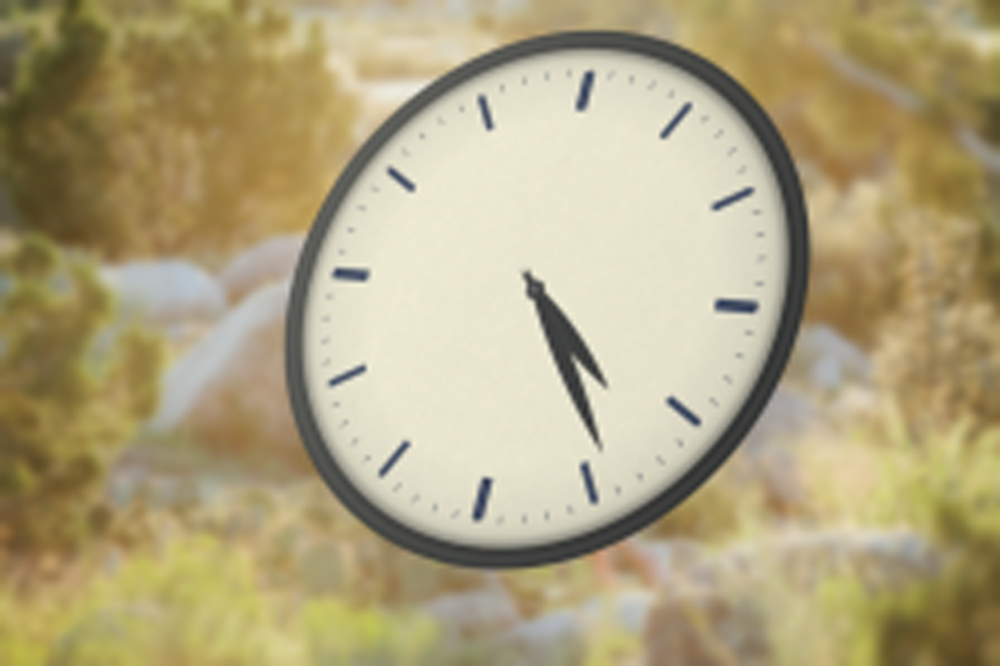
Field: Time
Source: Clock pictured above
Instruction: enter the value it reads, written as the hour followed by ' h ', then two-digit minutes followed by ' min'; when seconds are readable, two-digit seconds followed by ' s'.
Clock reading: 4 h 24 min
